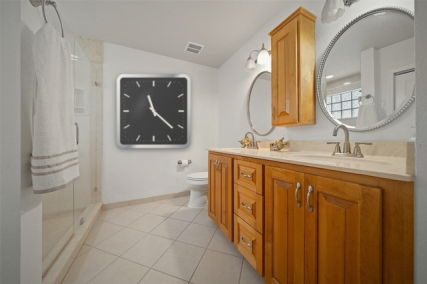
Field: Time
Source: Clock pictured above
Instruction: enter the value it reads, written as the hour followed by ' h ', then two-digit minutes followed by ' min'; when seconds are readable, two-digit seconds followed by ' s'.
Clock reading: 11 h 22 min
